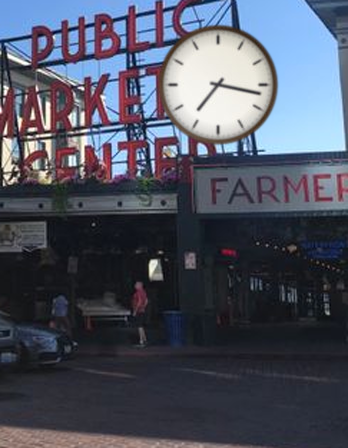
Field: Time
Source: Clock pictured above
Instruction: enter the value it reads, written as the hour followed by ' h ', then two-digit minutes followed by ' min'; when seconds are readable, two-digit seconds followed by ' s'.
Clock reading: 7 h 17 min
